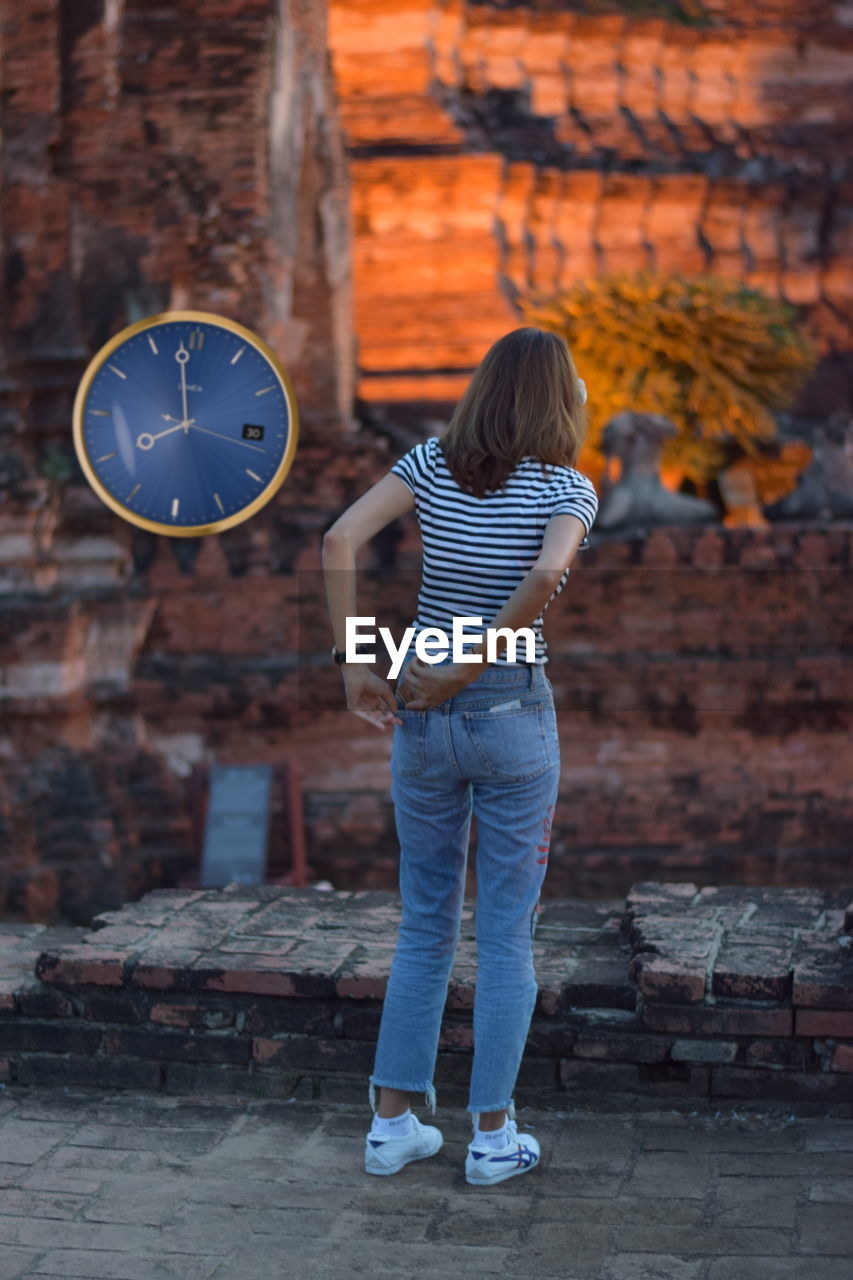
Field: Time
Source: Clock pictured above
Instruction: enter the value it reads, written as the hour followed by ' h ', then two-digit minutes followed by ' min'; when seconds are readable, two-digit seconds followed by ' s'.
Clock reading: 7 h 58 min 17 s
